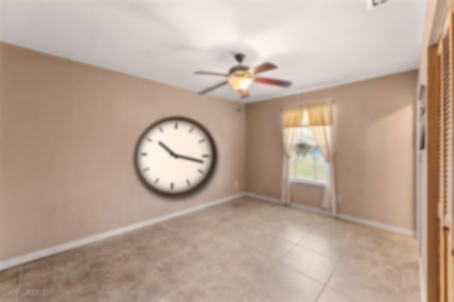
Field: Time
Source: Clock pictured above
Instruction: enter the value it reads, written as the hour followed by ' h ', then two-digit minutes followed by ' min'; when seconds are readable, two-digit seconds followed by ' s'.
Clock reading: 10 h 17 min
